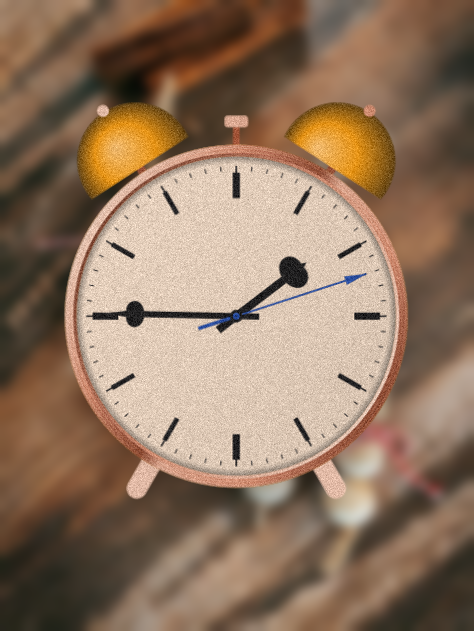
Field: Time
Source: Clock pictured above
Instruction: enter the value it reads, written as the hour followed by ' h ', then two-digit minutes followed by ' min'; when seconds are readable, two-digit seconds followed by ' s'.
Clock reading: 1 h 45 min 12 s
